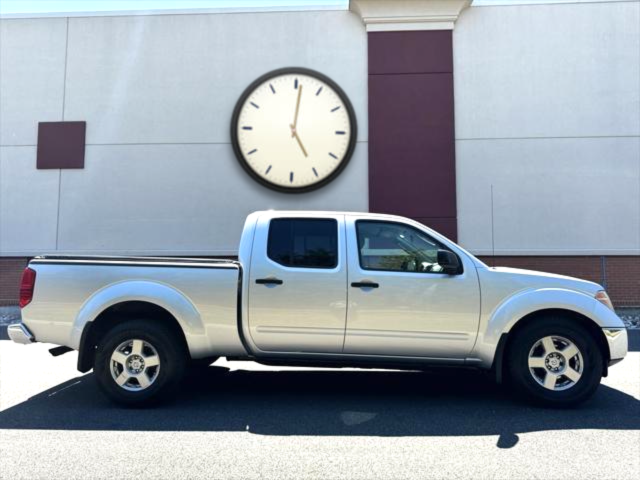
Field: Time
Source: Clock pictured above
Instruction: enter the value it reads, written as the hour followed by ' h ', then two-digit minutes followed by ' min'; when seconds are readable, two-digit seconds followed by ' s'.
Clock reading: 5 h 01 min
